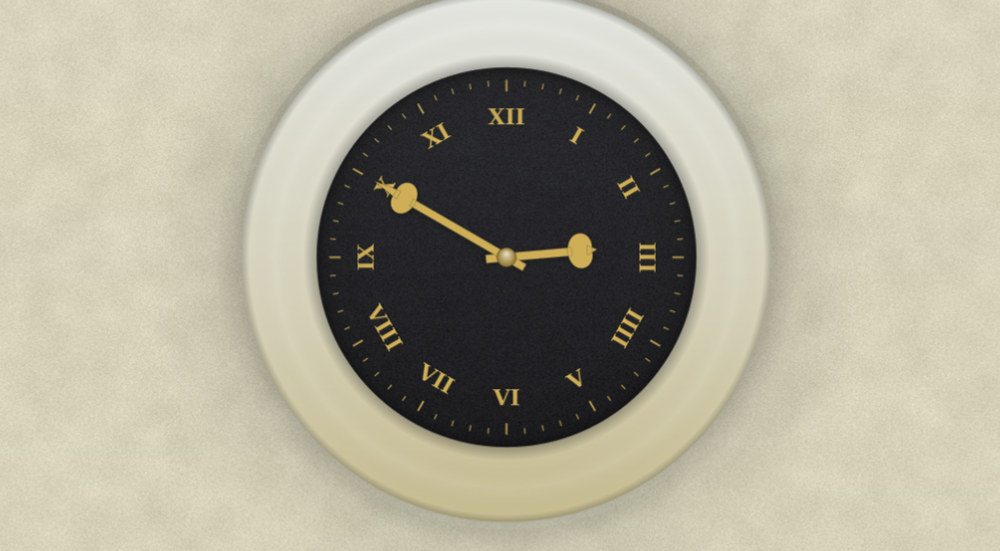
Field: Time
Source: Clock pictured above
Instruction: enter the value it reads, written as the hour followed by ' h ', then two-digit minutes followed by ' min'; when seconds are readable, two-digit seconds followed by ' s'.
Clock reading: 2 h 50 min
